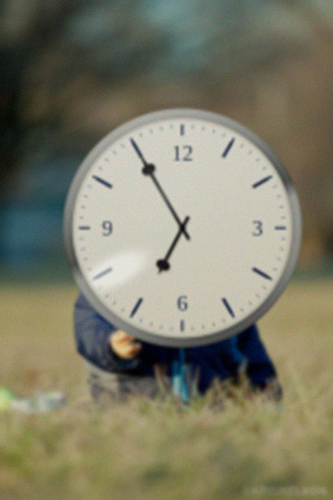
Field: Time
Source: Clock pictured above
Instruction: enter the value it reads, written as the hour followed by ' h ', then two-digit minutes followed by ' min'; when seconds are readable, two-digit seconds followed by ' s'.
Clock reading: 6 h 55 min
